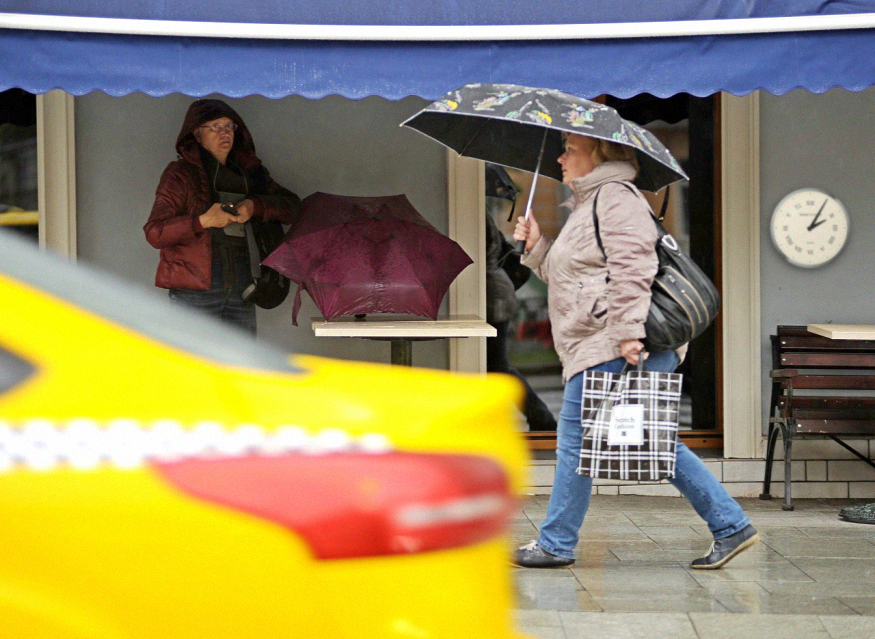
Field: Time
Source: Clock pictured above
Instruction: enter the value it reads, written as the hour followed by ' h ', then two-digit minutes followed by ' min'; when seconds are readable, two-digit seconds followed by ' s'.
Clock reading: 2 h 05 min
